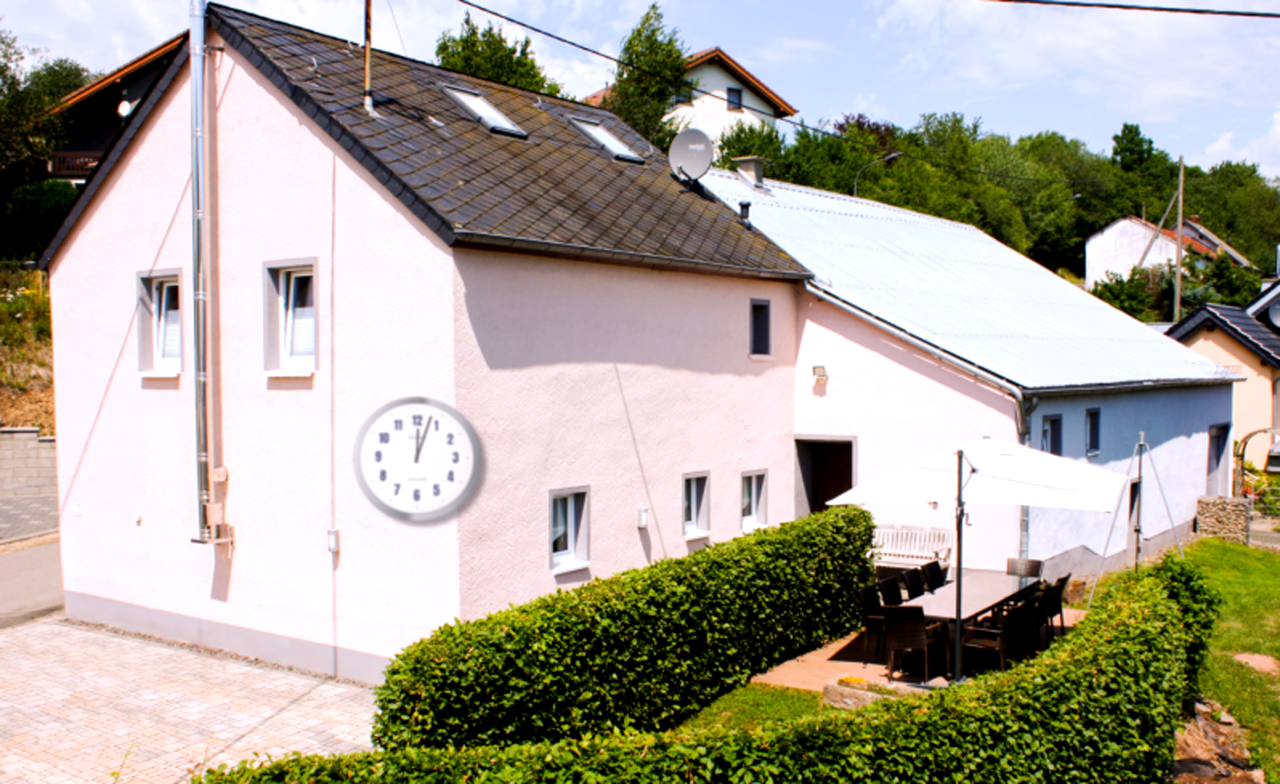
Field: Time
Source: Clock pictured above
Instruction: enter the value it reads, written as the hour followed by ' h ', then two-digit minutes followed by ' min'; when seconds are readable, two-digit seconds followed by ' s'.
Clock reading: 12 h 03 min
